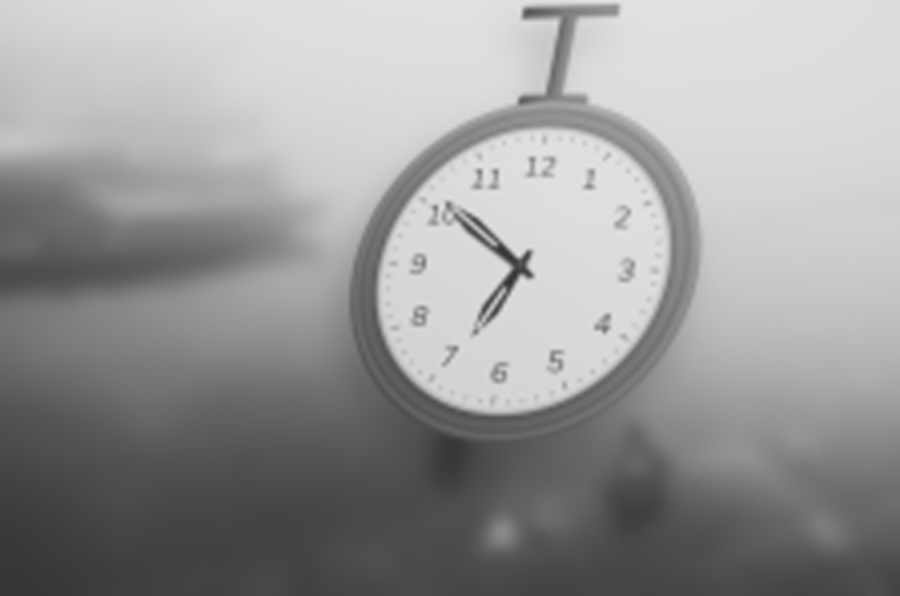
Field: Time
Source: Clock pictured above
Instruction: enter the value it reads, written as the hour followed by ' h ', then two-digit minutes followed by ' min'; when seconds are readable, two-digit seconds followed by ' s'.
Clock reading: 6 h 51 min
